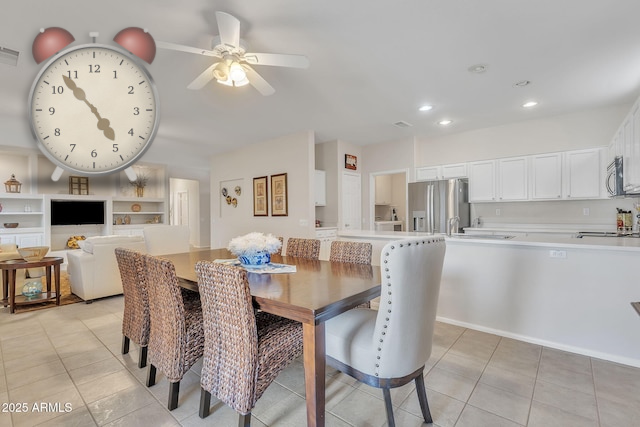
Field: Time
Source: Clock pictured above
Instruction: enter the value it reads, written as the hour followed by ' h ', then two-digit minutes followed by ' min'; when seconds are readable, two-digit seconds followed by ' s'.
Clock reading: 4 h 53 min
